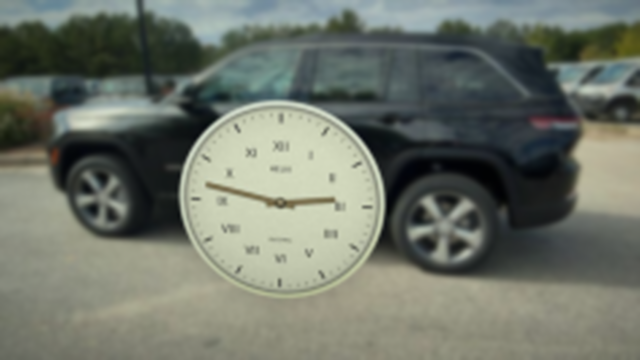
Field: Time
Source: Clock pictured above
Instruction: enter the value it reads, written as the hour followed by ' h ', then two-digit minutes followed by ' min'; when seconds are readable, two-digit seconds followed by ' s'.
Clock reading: 2 h 47 min
